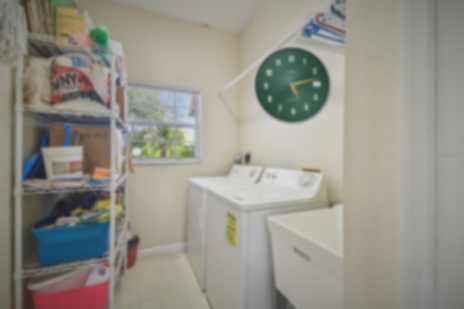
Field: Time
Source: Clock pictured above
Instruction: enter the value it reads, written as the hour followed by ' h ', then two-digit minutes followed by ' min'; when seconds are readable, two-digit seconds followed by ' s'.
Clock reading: 5 h 13 min
